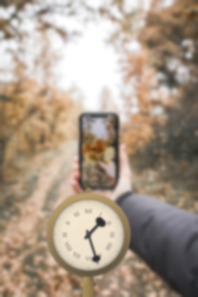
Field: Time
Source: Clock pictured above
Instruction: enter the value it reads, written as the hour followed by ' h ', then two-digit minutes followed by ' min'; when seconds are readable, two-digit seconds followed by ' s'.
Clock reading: 1 h 27 min
